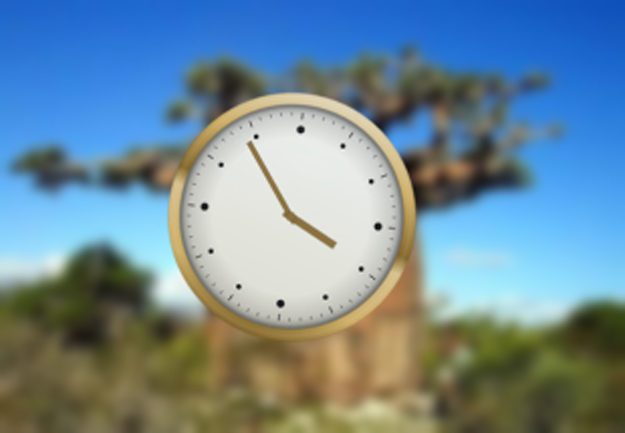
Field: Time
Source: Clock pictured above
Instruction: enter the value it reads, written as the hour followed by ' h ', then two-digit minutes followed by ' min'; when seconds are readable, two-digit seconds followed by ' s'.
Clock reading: 3 h 54 min
